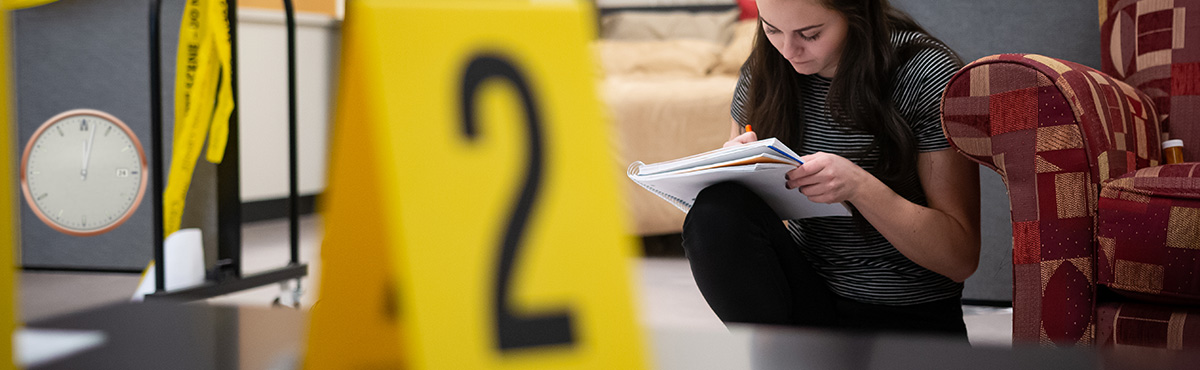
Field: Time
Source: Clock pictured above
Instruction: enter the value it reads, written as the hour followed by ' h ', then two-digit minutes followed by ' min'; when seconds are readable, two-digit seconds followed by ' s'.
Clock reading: 12 h 02 min
